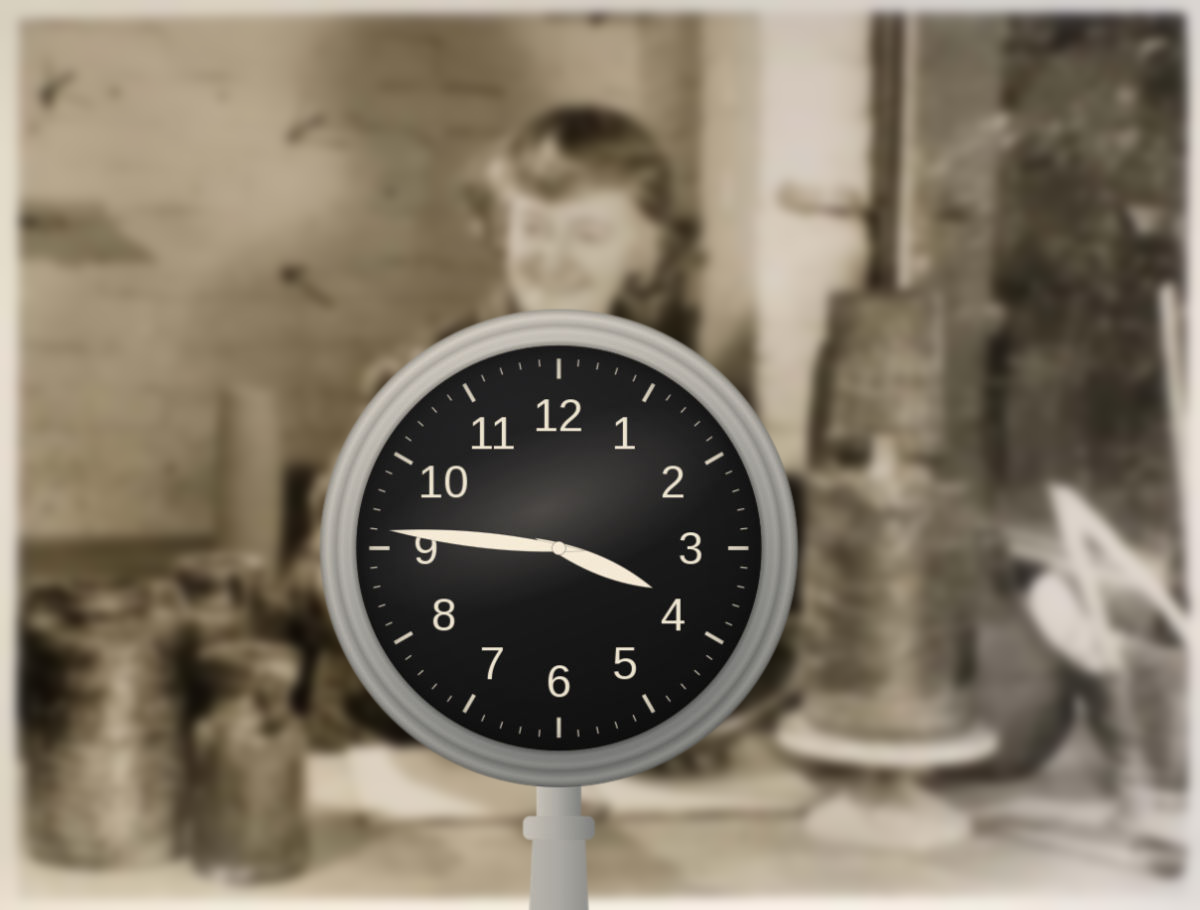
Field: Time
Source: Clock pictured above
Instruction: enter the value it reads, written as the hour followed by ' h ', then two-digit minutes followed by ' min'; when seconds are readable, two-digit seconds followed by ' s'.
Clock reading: 3 h 46 min
